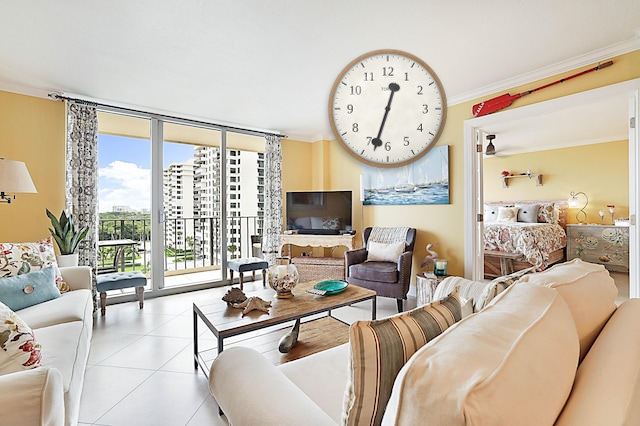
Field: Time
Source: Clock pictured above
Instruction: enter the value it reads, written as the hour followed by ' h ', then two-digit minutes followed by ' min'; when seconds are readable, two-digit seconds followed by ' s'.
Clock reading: 12 h 33 min
